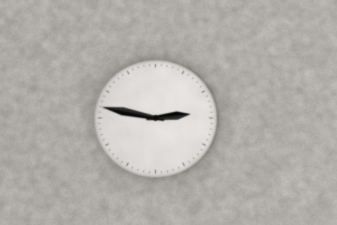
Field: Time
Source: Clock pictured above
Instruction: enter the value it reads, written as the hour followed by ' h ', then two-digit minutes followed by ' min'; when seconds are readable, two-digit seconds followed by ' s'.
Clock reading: 2 h 47 min
